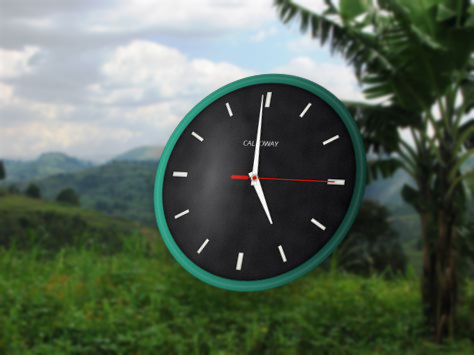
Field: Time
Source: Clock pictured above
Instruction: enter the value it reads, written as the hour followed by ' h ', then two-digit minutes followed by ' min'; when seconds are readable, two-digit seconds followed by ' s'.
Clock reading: 4 h 59 min 15 s
